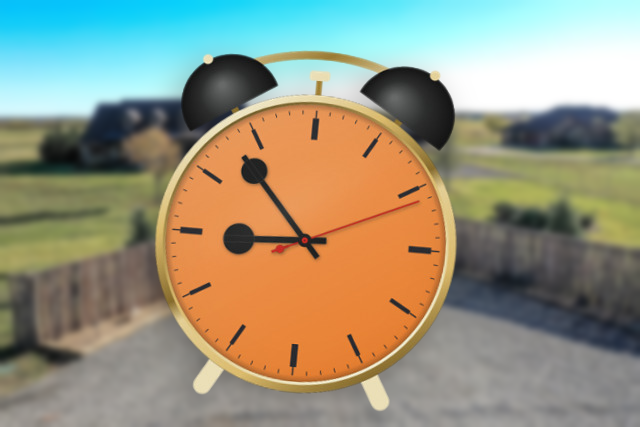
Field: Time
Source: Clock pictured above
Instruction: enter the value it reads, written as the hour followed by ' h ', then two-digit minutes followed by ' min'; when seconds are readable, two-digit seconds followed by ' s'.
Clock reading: 8 h 53 min 11 s
